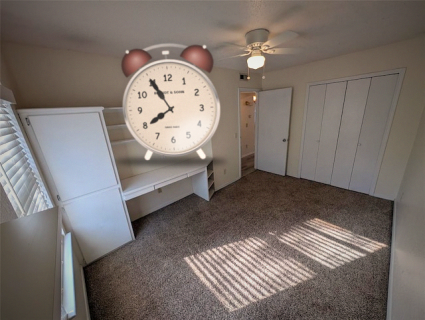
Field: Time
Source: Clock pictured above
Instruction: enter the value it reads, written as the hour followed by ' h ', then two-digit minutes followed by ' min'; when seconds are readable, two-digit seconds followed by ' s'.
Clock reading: 7 h 55 min
